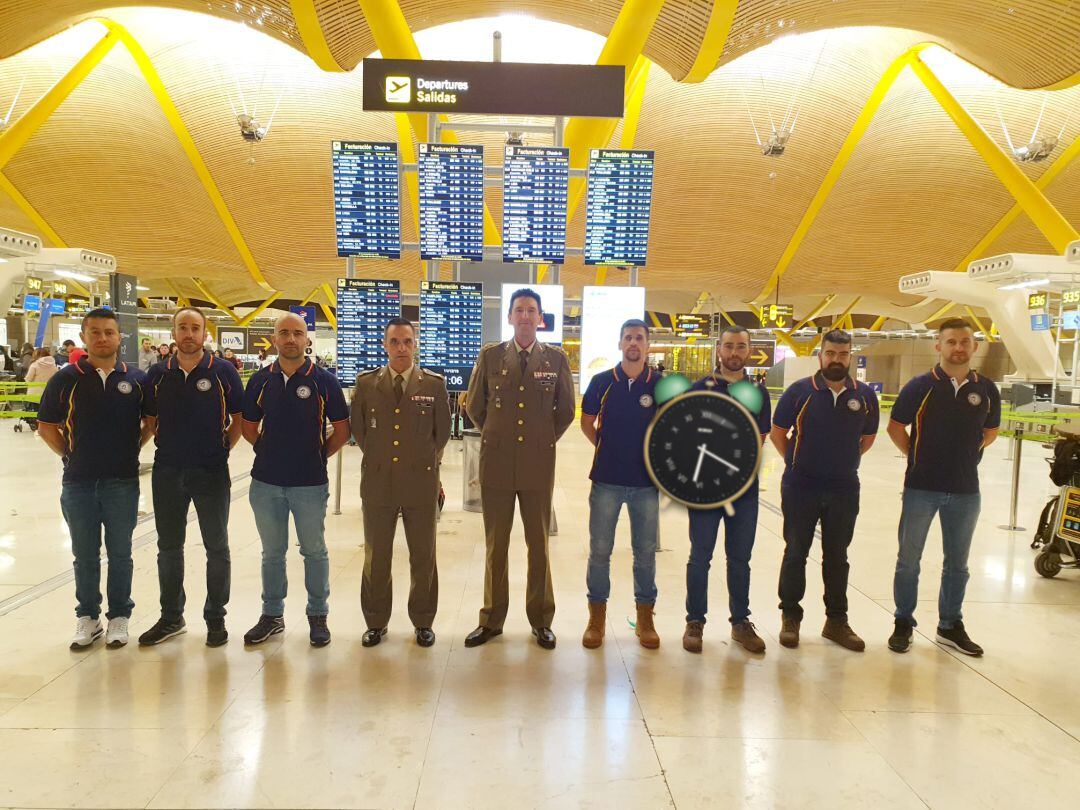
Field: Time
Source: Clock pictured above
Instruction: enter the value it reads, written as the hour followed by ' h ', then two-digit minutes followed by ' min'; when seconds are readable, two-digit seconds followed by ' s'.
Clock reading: 6 h 19 min
